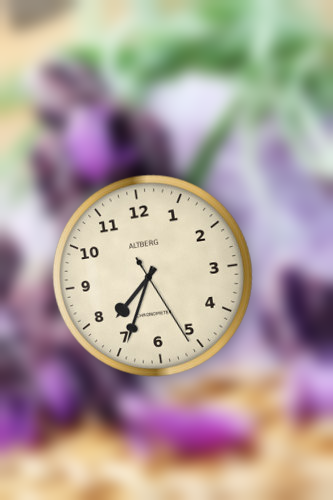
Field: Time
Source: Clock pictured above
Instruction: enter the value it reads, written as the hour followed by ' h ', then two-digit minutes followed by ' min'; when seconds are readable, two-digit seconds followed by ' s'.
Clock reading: 7 h 34 min 26 s
